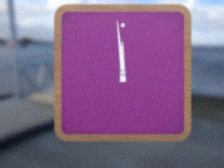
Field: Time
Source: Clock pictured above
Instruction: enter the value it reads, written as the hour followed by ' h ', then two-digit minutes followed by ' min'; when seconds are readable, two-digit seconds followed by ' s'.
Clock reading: 11 h 59 min
